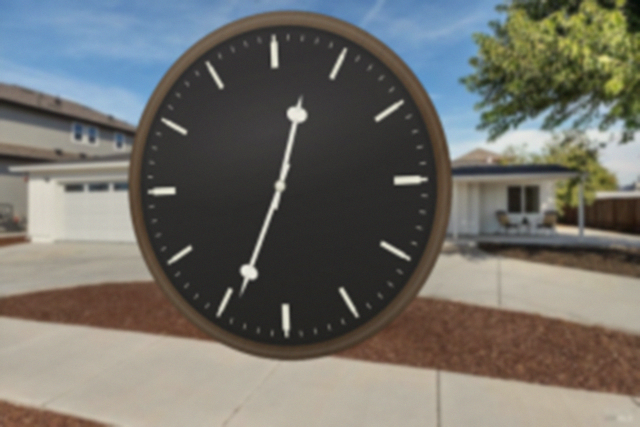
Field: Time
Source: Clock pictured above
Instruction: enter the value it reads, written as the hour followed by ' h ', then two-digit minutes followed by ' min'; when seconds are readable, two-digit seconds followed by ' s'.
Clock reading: 12 h 34 min
